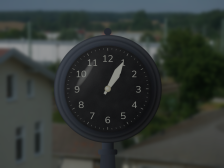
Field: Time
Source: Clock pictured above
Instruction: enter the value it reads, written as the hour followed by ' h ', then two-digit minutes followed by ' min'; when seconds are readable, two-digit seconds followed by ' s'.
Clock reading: 1 h 05 min
